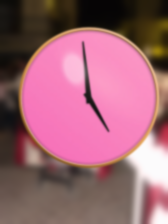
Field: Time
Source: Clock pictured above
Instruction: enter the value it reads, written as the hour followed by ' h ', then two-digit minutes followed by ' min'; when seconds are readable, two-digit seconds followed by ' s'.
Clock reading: 4 h 59 min
